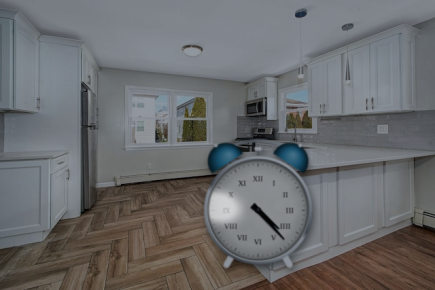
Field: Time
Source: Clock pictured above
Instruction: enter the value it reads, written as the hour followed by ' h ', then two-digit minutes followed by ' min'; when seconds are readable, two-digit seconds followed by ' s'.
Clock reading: 4 h 23 min
